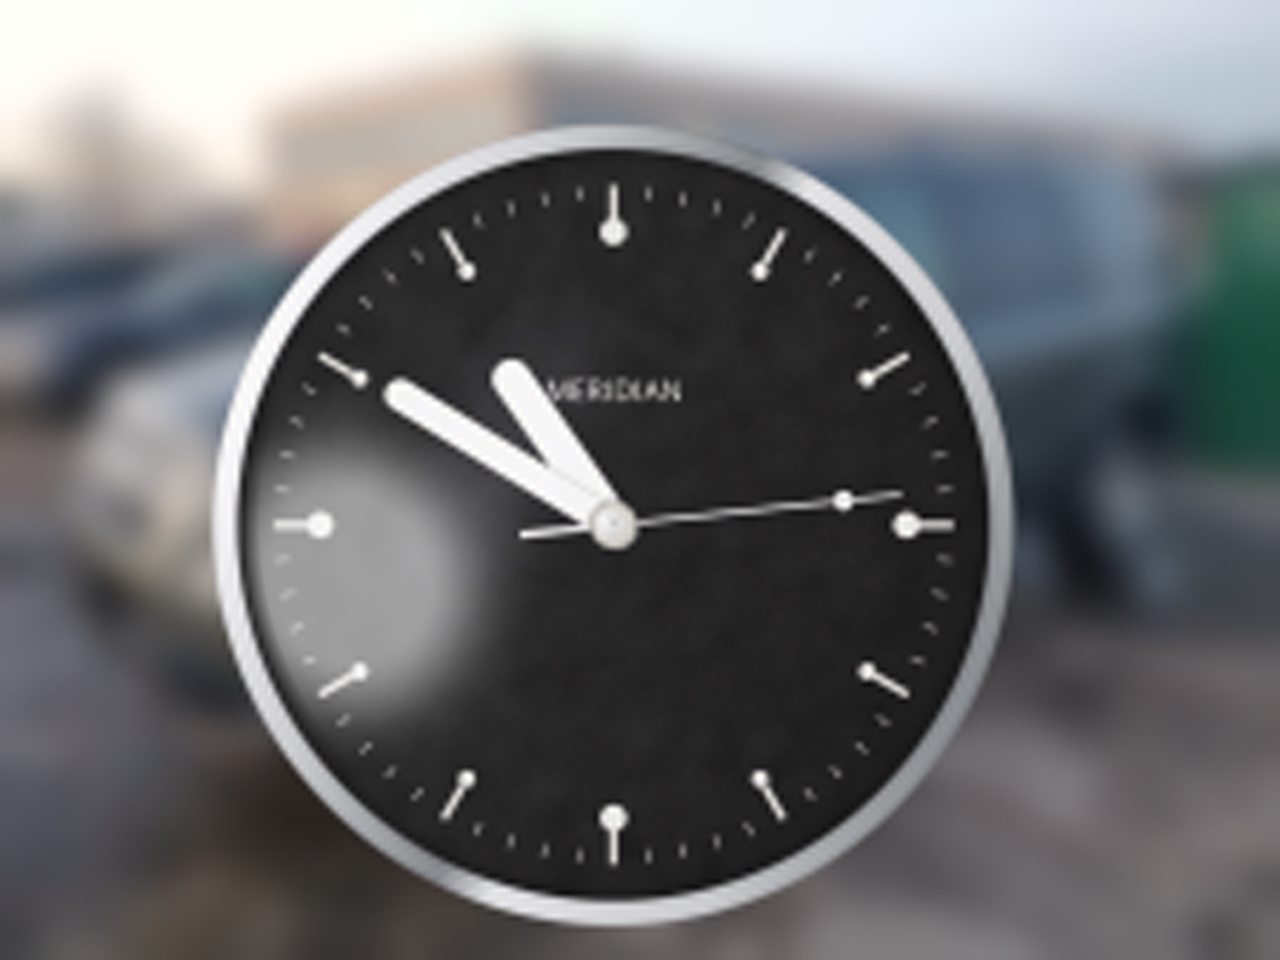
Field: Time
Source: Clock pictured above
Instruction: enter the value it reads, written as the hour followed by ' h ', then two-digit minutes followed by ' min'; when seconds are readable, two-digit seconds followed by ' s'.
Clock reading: 10 h 50 min 14 s
